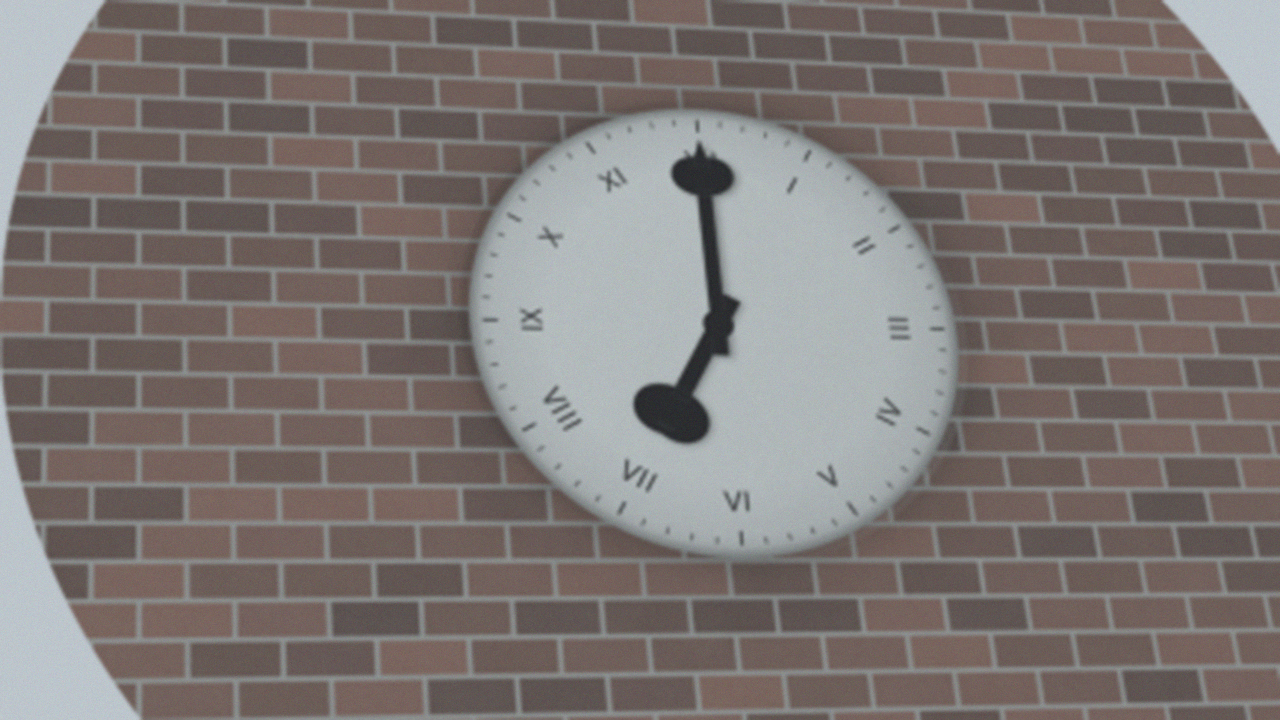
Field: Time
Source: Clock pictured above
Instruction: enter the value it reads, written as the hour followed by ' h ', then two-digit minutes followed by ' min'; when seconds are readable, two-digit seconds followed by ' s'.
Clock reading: 7 h 00 min
